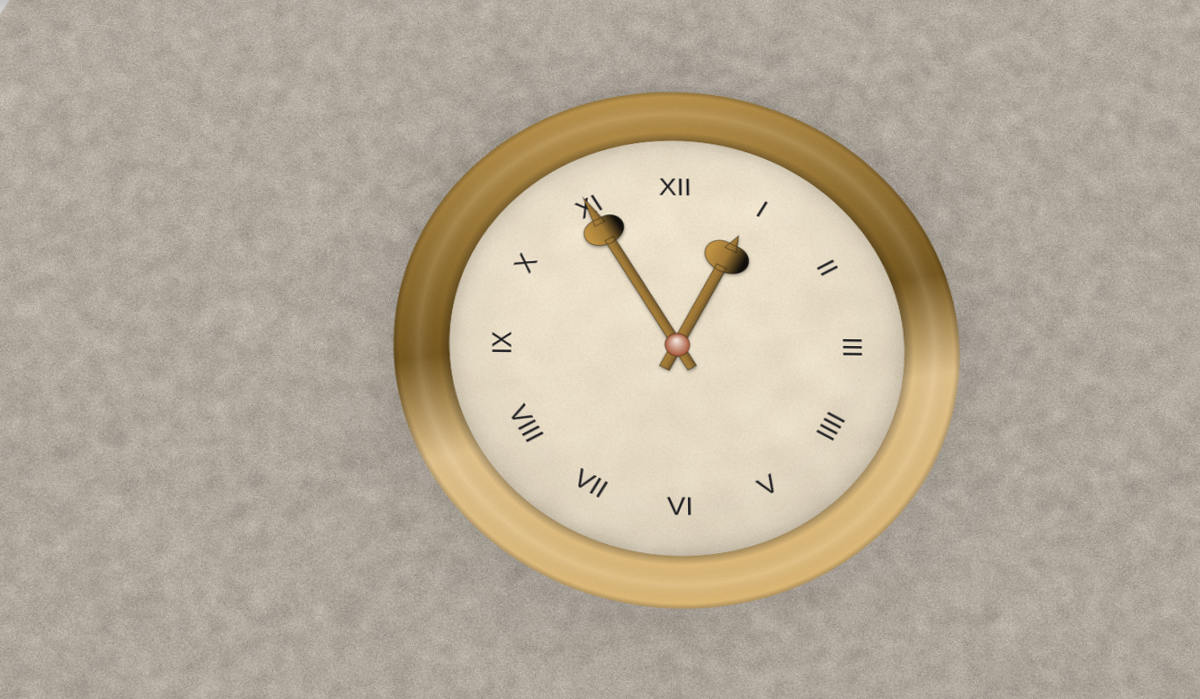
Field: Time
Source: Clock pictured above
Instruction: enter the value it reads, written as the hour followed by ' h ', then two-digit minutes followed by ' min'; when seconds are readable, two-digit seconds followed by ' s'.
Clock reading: 12 h 55 min
